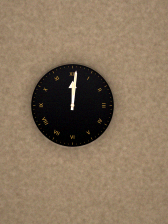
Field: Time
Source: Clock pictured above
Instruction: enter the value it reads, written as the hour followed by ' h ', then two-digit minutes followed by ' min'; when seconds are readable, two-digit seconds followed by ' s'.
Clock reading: 12 h 01 min
